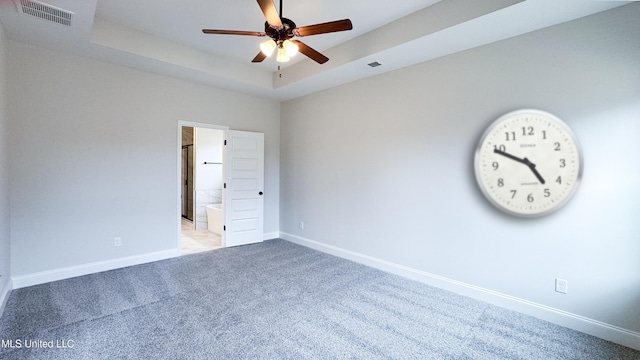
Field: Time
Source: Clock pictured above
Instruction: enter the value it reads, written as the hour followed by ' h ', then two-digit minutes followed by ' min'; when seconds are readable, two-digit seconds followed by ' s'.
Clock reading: 4 h 49 min
